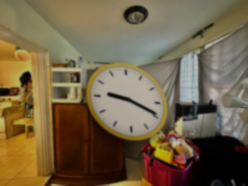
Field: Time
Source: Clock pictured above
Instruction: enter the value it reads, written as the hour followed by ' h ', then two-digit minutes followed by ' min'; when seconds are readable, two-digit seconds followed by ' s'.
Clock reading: 9 h 19 min
